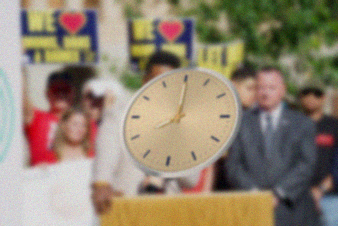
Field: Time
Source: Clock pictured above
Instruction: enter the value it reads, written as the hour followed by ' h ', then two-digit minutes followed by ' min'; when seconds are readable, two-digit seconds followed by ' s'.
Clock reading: 8 h 00 min
